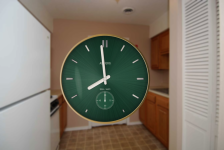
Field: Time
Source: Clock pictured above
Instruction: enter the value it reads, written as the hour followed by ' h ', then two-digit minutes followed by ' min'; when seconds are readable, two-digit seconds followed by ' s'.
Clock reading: 7 h 59 min
